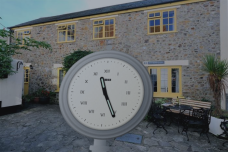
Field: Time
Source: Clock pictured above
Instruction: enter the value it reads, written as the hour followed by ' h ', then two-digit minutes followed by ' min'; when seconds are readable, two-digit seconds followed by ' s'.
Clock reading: 11 h 26 min
